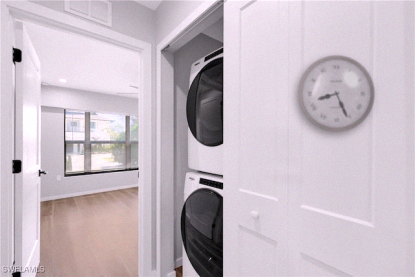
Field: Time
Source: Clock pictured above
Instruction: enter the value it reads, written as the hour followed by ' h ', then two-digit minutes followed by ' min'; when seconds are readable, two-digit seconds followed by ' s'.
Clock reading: 8 h 26 min
